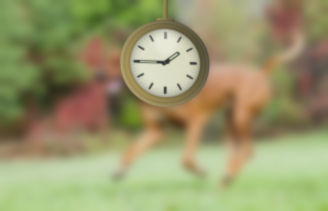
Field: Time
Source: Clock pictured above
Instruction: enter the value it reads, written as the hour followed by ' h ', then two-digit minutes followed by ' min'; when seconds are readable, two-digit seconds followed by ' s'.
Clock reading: 1 h 45 min
